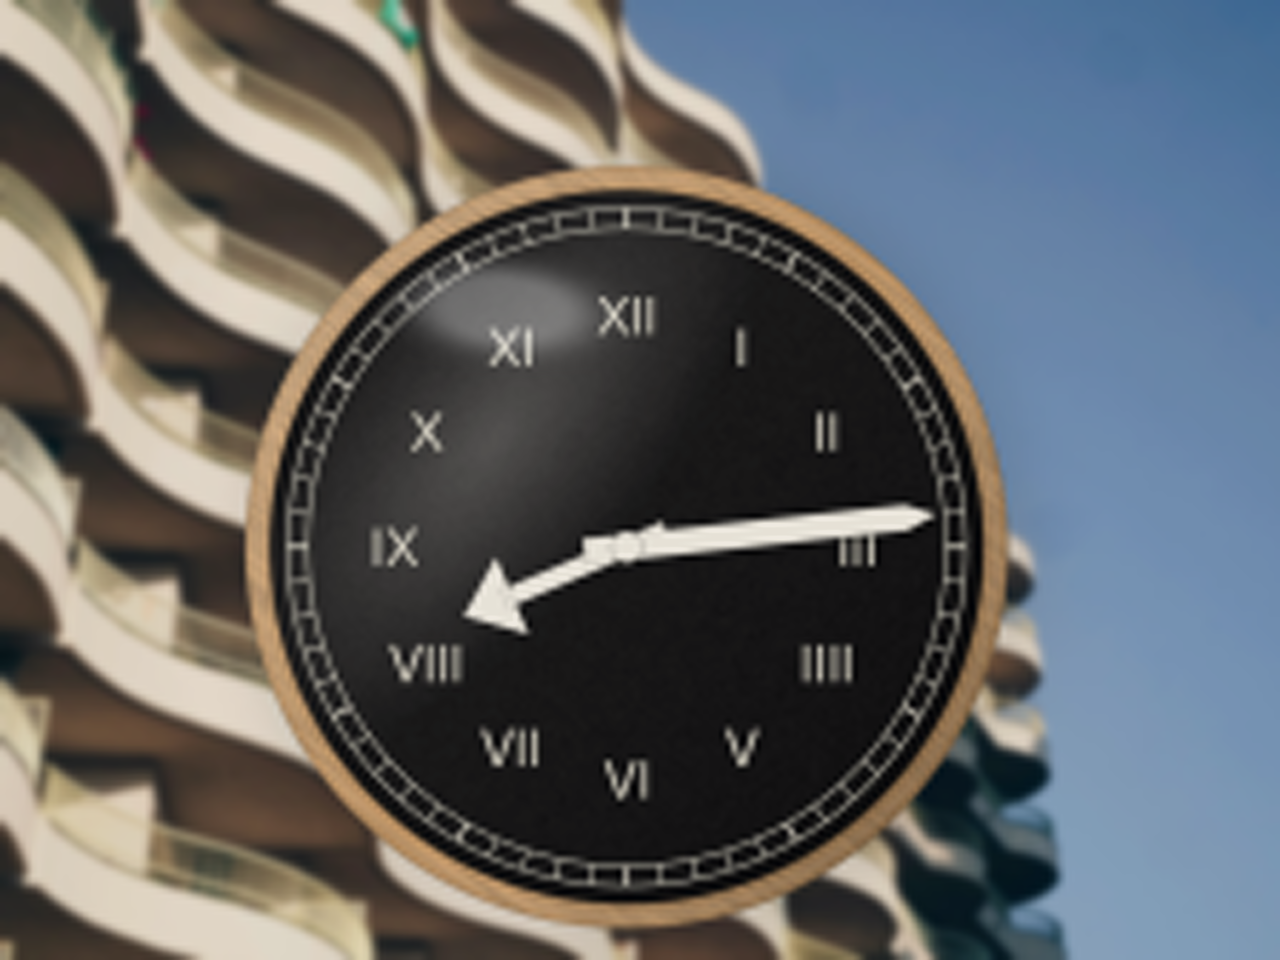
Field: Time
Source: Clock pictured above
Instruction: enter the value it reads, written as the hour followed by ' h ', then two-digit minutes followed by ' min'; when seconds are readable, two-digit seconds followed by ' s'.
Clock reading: 8 h 14 min
